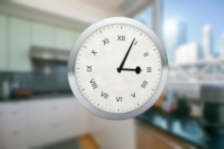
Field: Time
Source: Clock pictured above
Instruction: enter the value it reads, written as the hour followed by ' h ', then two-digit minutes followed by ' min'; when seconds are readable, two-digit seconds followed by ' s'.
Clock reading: 3 h 04 min
